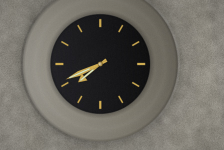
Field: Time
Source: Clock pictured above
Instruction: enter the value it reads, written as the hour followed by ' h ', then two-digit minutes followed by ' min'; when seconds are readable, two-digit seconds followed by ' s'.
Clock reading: 7 h 41 min
